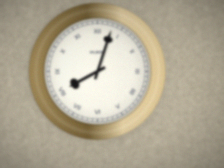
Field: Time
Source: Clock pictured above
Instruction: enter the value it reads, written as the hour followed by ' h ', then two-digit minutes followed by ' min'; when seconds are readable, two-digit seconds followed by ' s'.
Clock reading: 8 h 03 min
